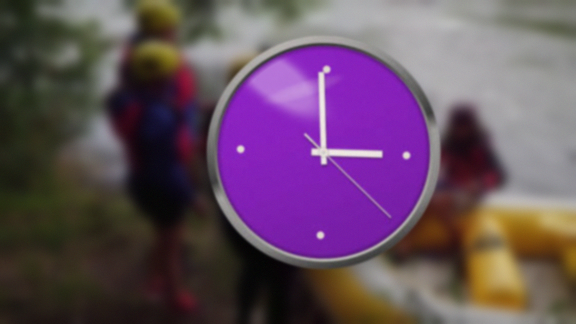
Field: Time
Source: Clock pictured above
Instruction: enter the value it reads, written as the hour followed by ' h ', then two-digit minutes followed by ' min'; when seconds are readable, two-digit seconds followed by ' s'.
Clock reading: 2 h 59 min 22 s
